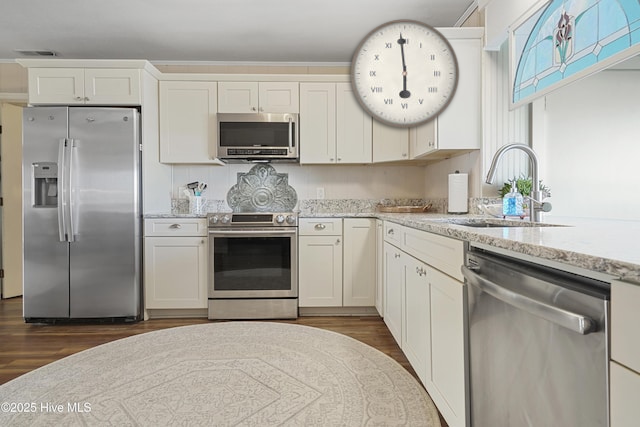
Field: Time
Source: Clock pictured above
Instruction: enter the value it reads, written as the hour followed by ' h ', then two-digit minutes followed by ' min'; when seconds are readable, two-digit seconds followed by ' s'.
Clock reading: 5 h 59 min
